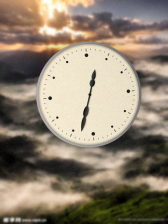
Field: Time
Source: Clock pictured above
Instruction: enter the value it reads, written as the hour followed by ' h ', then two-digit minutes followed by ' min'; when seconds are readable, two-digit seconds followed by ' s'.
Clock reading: 12 h 33 min
